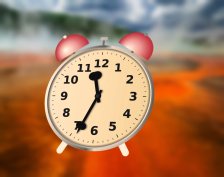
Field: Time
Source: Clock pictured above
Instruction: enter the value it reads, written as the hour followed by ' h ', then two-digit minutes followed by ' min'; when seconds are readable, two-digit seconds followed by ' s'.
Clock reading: 11 h 34 min
